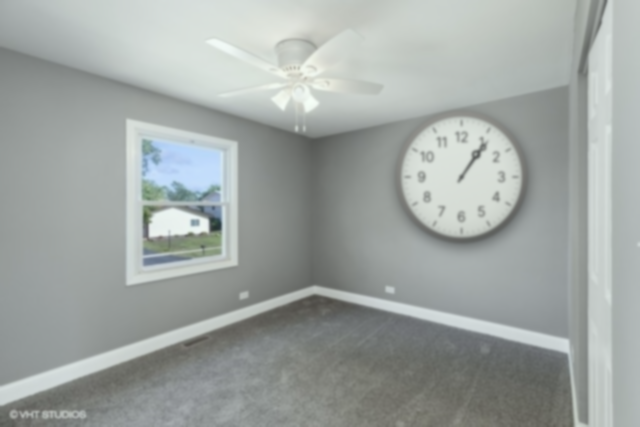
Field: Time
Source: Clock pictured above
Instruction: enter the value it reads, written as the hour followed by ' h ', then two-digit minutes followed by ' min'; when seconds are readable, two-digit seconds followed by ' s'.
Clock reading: 1 h 06 min
